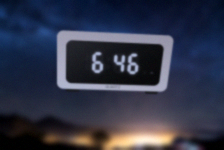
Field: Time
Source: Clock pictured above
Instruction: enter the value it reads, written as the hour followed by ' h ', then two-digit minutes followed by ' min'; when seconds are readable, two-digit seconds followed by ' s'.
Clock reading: 6 h 46 min
